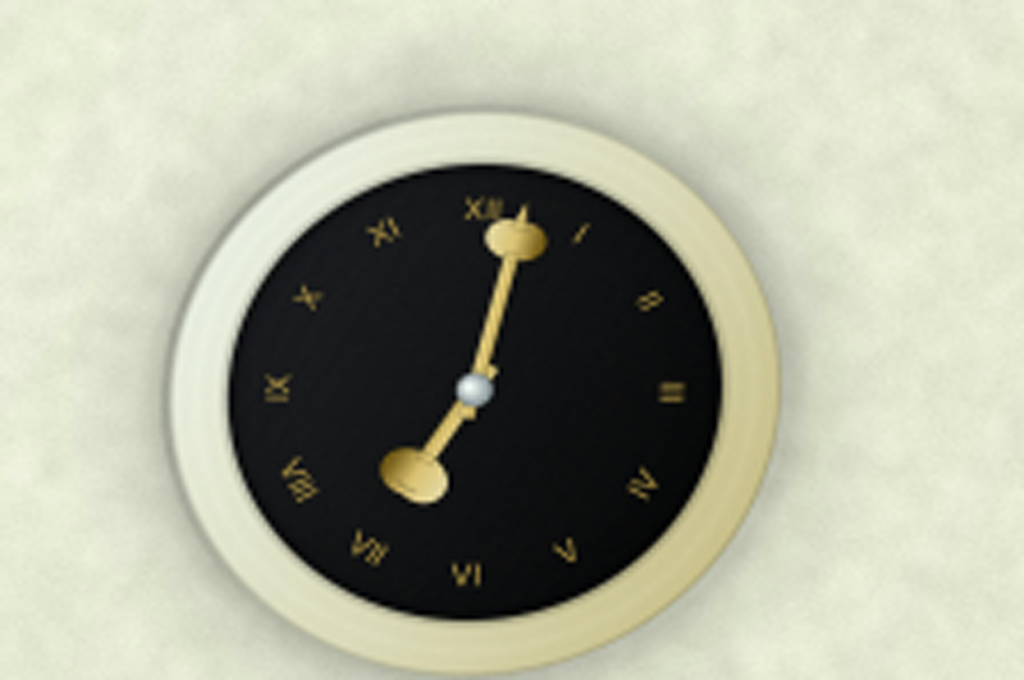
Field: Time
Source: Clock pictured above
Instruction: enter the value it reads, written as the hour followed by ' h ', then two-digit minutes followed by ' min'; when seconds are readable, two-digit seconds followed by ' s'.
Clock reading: 7 h 02 min
